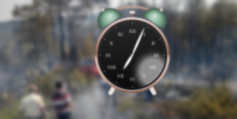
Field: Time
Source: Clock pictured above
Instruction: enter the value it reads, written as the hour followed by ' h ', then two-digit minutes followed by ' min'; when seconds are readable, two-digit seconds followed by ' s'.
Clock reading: 7 h 04 min
